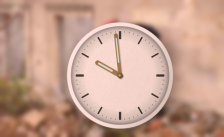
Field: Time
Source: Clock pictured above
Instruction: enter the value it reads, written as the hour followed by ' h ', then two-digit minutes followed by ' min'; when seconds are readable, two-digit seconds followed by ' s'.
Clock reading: 9 h 59 min
